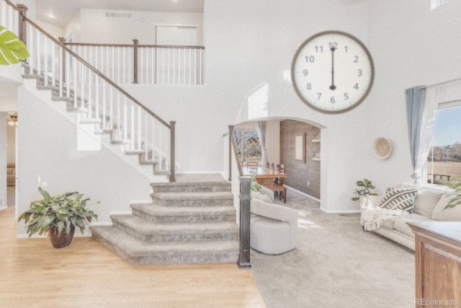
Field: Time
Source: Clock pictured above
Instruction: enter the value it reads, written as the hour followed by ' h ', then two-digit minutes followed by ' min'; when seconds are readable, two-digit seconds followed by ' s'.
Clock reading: 6 h 00 min
